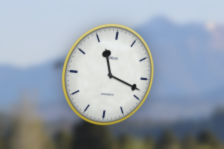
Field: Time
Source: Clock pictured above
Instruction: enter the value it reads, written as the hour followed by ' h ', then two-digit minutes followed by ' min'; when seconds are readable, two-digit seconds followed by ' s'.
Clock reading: 11 h 18 min
